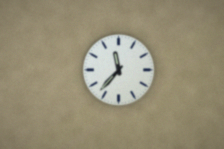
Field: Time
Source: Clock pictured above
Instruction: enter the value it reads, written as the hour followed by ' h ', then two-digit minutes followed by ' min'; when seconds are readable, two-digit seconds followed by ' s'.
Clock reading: 11 h 37 min
